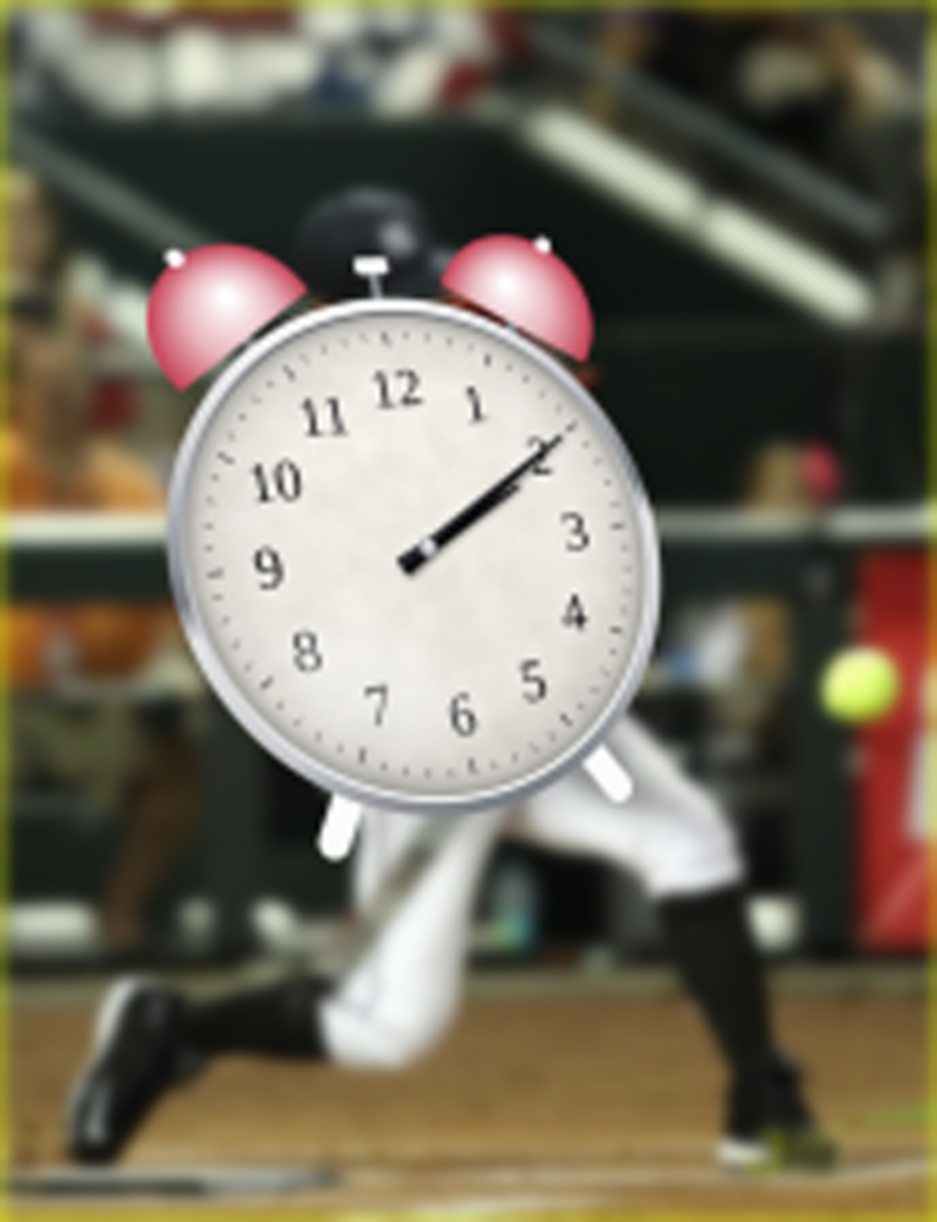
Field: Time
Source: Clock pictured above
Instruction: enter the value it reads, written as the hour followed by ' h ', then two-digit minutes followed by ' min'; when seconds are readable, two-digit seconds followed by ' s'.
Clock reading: 2 h 10 min
